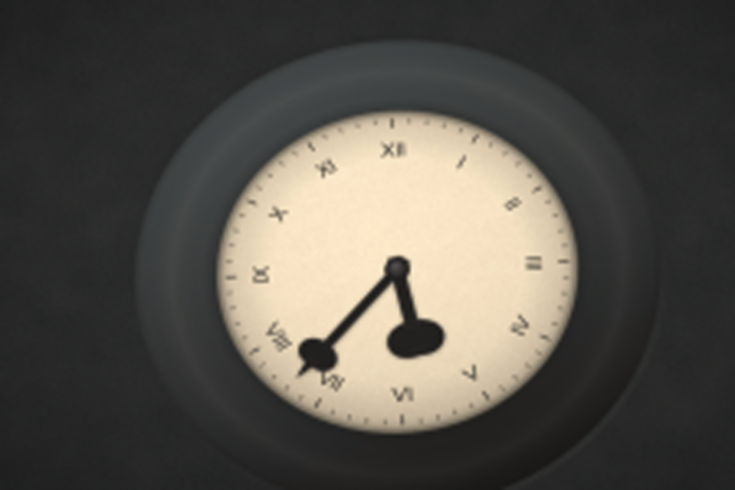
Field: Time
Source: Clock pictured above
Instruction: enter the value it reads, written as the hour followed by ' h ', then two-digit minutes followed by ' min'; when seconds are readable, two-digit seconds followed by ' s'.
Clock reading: 5 h 37 min
